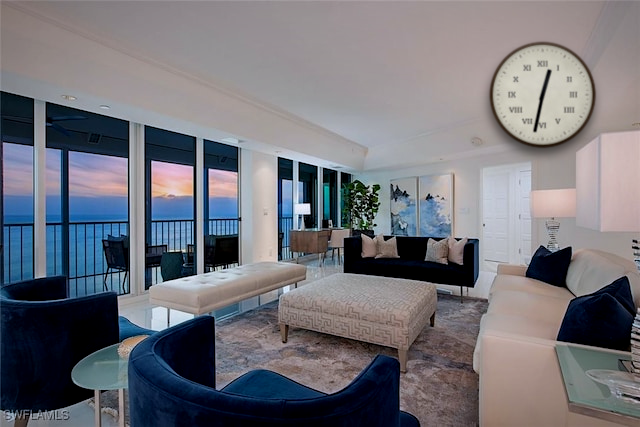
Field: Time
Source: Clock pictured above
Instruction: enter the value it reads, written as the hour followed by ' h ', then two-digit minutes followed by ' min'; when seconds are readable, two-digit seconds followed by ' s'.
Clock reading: 12 h 32 min
